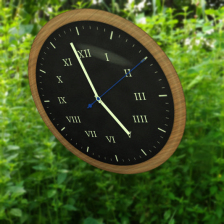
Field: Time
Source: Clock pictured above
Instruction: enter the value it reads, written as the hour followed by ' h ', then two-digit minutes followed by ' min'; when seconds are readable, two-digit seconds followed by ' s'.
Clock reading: 4 h 58 min 10 s
